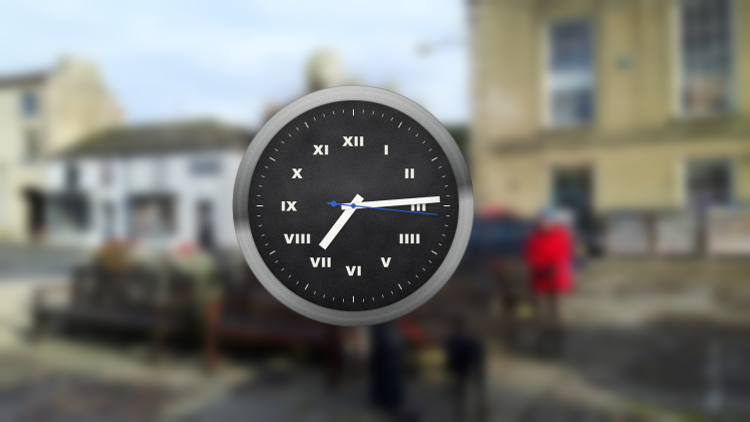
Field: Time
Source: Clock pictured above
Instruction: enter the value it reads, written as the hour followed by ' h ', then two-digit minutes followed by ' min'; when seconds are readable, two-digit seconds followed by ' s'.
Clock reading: 7 h 14 min 16 s
